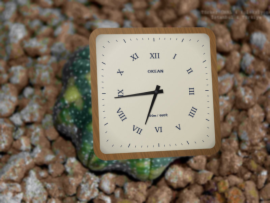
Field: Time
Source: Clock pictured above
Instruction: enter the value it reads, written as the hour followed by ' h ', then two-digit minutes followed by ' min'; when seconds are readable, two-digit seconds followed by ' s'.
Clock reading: 6 h 44 min
